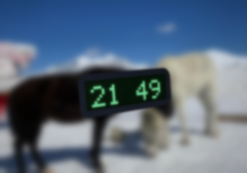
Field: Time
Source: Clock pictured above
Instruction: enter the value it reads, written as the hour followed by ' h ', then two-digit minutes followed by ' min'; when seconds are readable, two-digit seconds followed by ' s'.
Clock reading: 21 h 49 min
